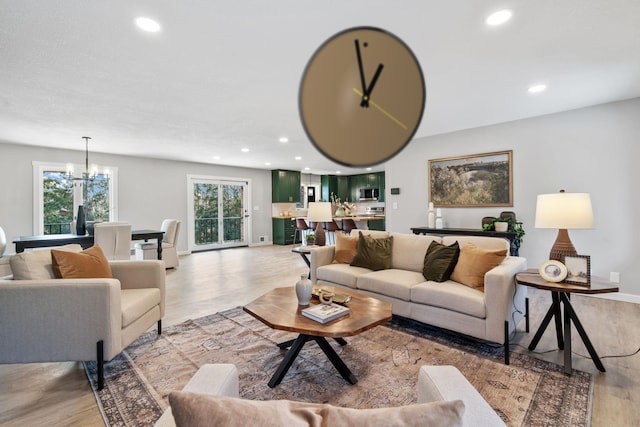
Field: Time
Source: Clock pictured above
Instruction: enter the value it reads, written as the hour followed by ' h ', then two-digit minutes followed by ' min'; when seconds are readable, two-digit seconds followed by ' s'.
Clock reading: 12 h 58 min 21 s
